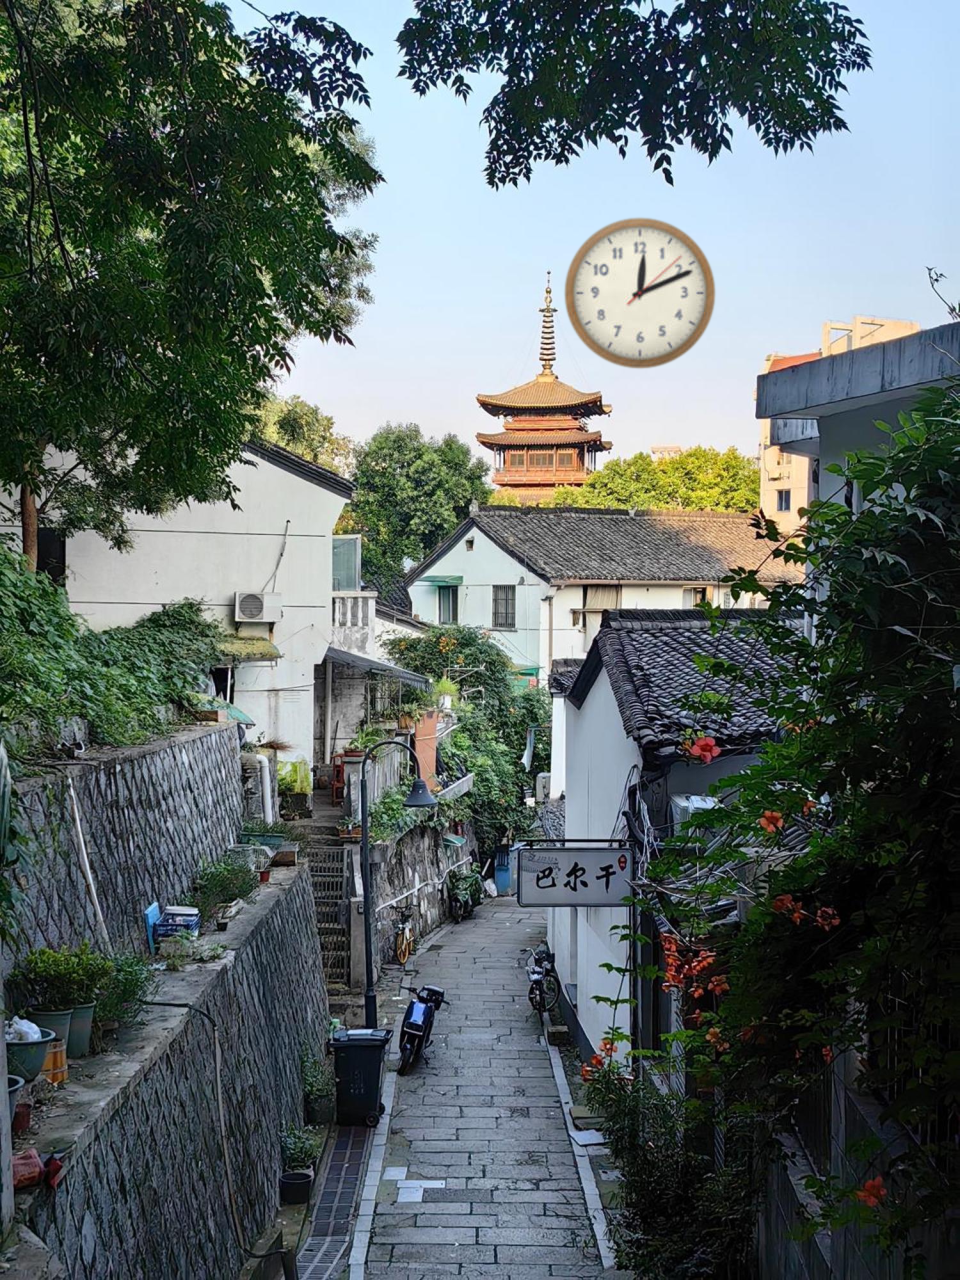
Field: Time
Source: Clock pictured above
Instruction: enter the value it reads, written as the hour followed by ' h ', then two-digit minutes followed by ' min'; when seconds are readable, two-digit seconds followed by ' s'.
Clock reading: 12 h 11 min 08 s
